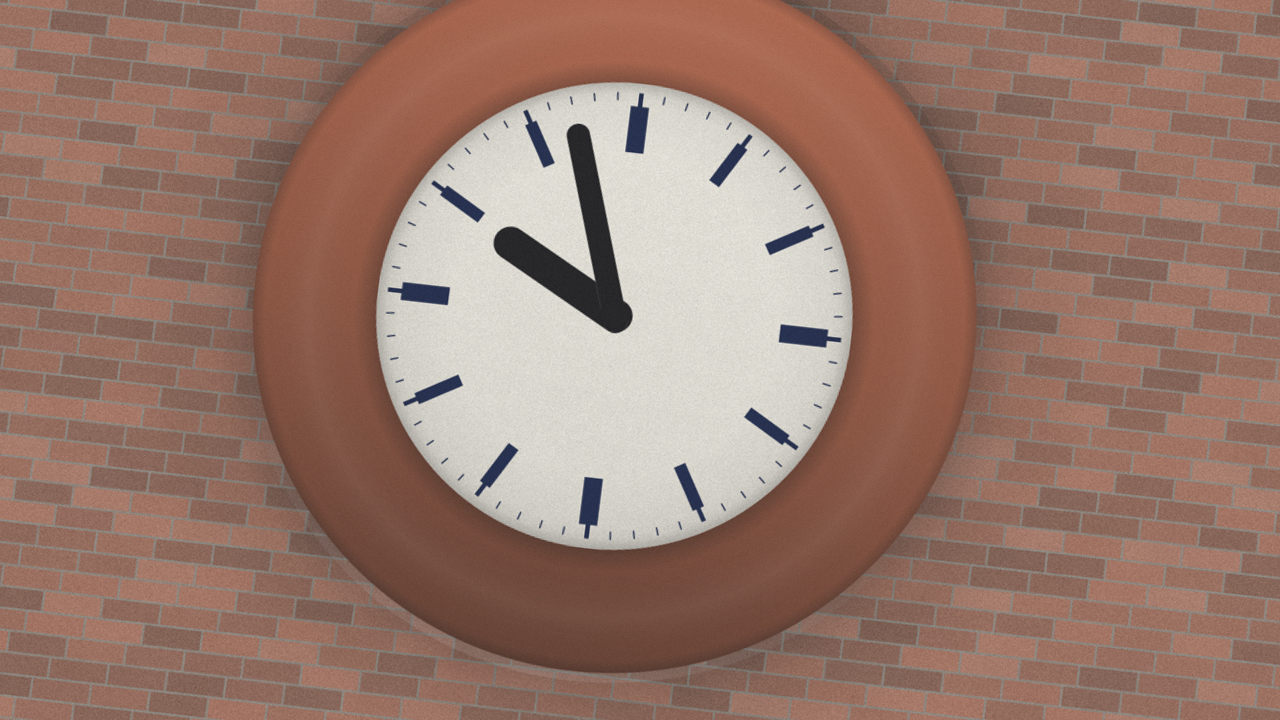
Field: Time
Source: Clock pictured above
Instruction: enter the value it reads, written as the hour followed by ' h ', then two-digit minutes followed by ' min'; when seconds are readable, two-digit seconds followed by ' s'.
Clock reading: 9 h 57 min
